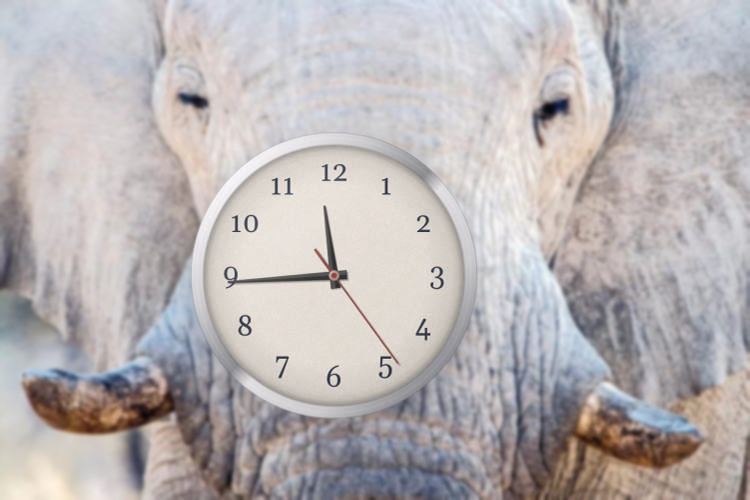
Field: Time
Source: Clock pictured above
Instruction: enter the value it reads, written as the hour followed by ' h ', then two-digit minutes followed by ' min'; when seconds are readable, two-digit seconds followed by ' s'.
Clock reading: 11 h 44 min 24 s
